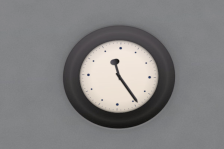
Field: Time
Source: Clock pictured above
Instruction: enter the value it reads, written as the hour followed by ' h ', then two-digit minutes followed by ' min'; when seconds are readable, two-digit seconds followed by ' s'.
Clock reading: 11 h 24 min
